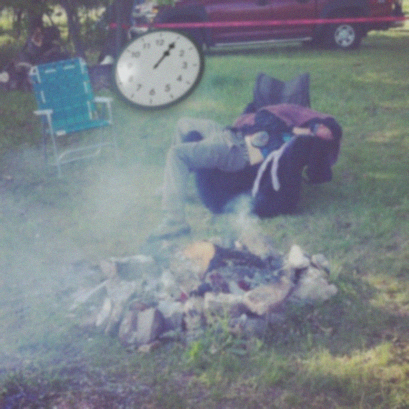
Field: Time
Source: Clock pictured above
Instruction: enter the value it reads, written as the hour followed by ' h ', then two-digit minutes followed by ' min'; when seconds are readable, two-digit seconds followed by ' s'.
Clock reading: 1 h 05 min
